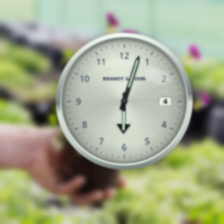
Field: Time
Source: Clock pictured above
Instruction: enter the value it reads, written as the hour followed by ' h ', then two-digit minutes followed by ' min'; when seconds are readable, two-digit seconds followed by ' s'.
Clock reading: 6 h 03 min
